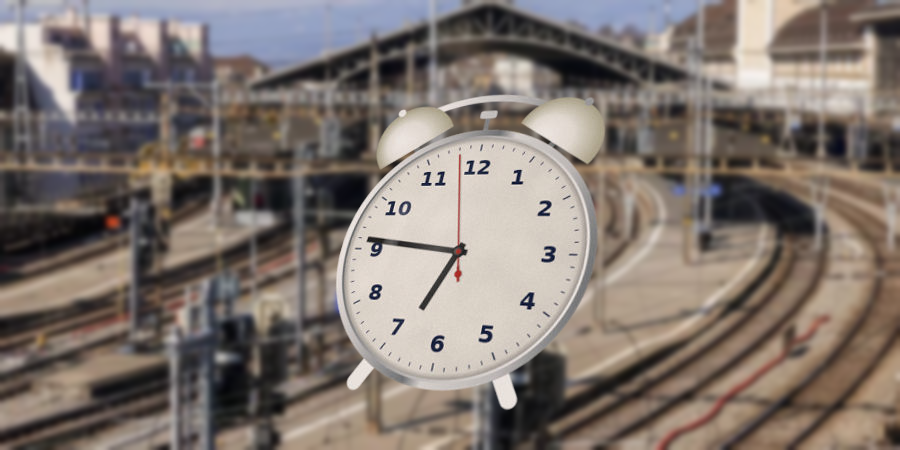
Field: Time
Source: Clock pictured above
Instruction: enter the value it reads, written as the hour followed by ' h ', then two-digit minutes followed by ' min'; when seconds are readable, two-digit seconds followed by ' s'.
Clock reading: 6 h 45 min 58 s
